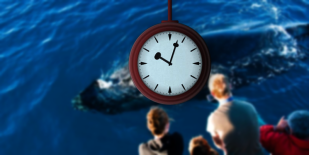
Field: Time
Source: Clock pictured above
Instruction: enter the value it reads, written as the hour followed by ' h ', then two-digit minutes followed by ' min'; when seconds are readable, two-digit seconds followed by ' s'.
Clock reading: 10 h 03 min
